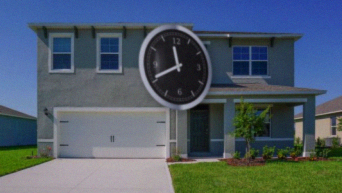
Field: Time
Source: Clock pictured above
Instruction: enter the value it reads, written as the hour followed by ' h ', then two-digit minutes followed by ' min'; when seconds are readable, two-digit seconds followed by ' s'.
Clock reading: 11 h 41 min
